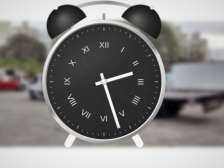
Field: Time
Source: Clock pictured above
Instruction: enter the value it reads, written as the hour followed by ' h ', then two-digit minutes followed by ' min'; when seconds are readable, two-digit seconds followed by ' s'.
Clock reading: 2 h 27 min
